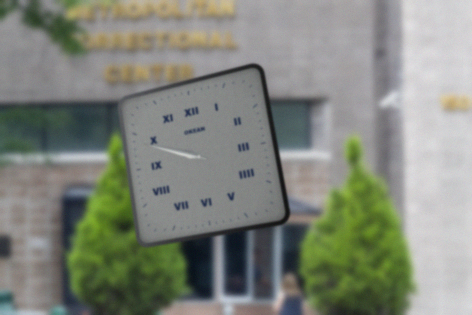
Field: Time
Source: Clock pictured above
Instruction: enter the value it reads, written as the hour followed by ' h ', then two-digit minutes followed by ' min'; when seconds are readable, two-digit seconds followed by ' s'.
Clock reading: 9 h 49 min
